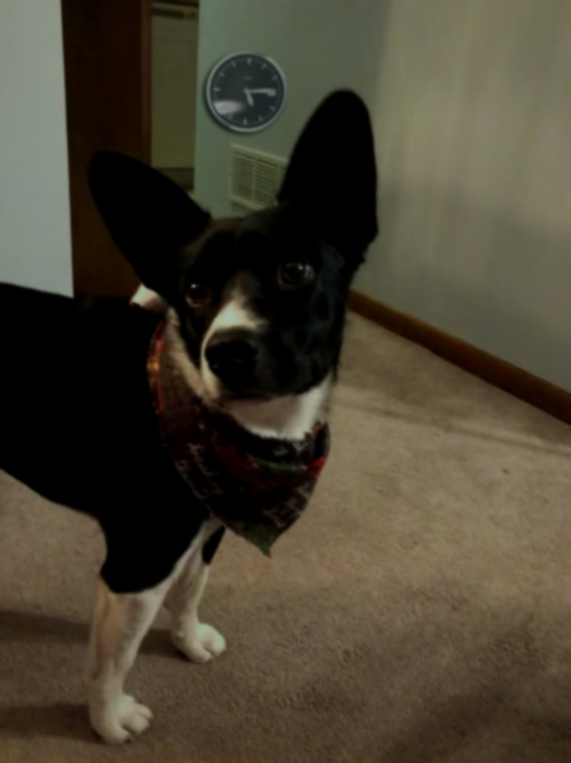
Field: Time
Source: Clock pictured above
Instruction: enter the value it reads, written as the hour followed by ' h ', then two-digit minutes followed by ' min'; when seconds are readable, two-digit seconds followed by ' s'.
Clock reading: 5 h 14 min
